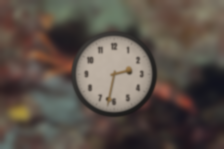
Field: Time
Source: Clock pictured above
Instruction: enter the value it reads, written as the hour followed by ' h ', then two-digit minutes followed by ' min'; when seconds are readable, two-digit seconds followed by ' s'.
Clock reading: 2 h 32 min
